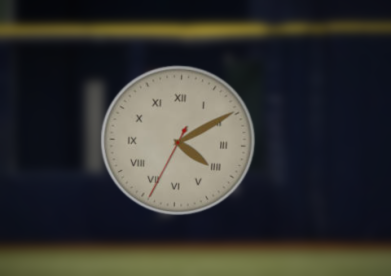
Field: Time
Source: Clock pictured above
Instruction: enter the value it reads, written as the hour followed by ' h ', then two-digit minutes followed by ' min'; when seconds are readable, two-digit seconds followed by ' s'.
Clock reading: 4 h 09 min 34 s
